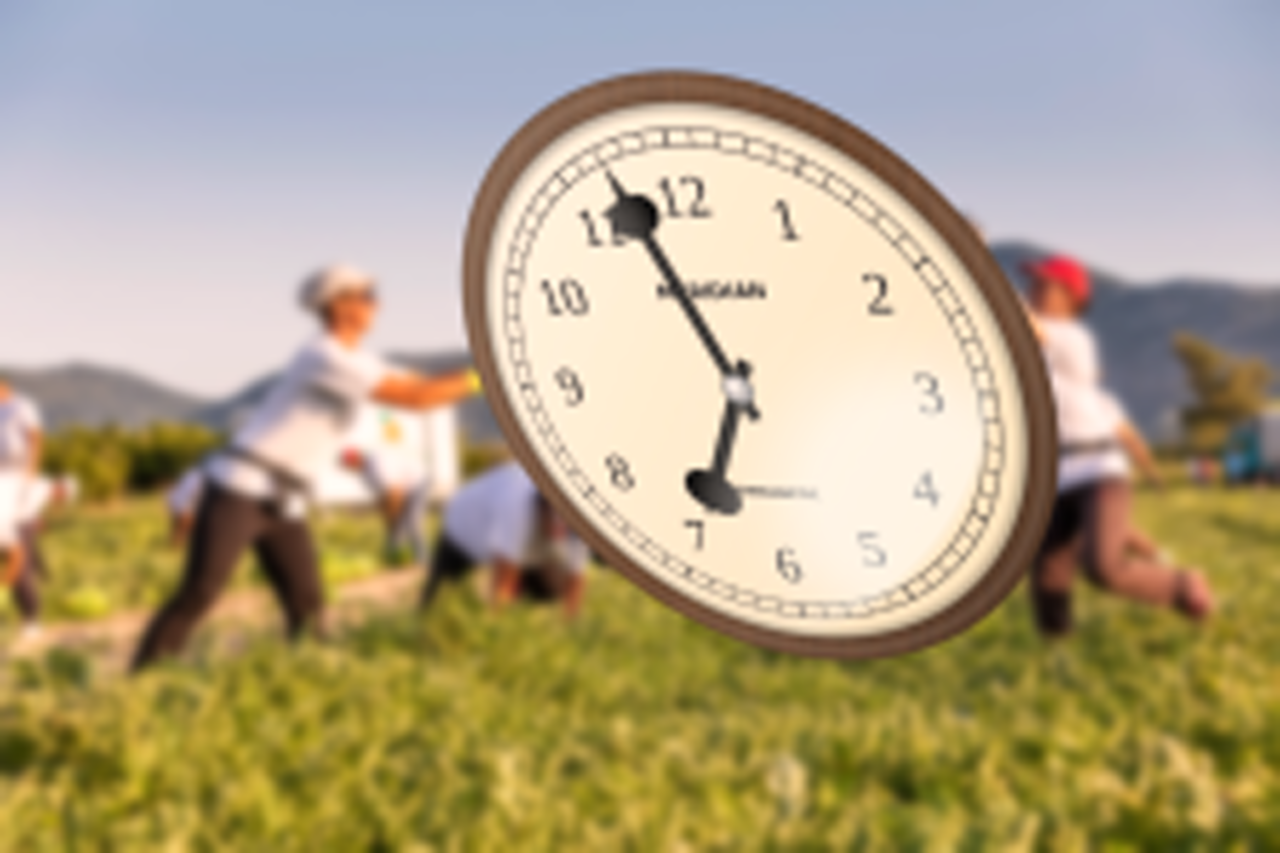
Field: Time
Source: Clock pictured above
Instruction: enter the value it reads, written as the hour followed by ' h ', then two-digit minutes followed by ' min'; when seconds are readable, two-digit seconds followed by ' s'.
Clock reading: 6 h 57 min
